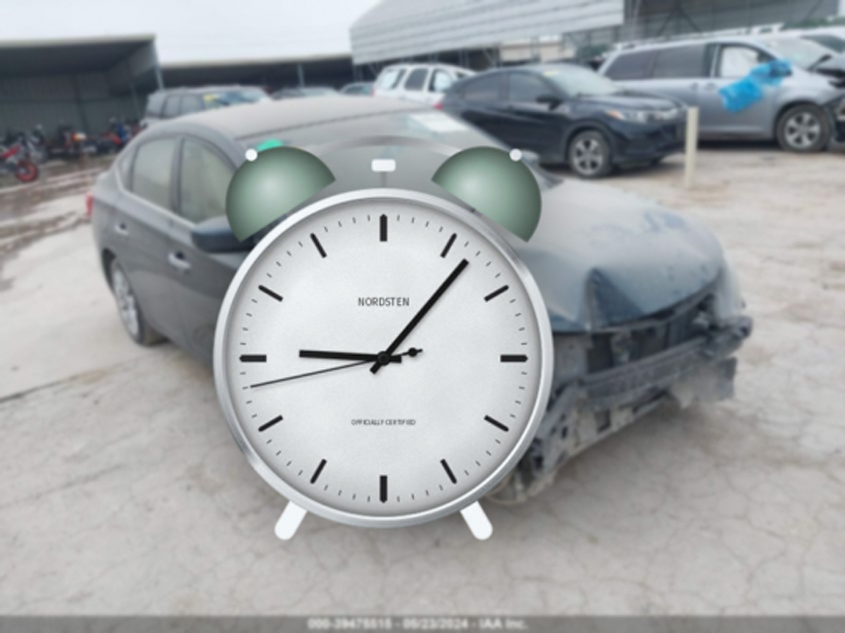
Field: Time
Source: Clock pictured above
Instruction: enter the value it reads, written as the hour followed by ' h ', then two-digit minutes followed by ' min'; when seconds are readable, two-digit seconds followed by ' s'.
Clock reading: 9 h 06 min 43 s
